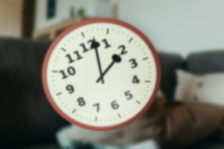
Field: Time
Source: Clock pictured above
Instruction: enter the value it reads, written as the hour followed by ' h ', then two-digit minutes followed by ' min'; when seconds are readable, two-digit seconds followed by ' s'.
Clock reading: 2 h 02 min
